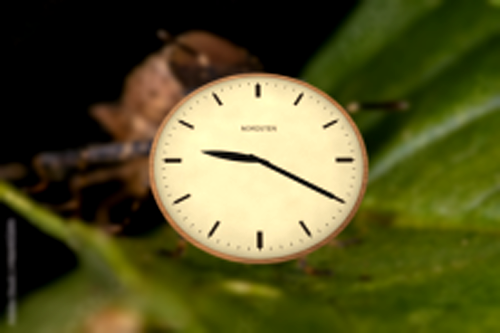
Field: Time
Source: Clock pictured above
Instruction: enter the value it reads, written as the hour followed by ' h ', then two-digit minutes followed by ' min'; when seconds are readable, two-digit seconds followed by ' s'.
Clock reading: 9 h 20 min
